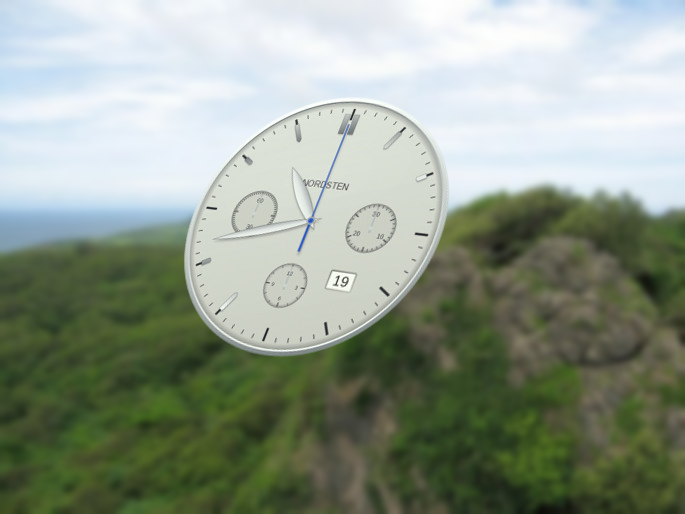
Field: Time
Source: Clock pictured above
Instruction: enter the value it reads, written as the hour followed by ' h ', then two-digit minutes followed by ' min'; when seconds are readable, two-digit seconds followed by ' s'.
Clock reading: 10 h 42 min
